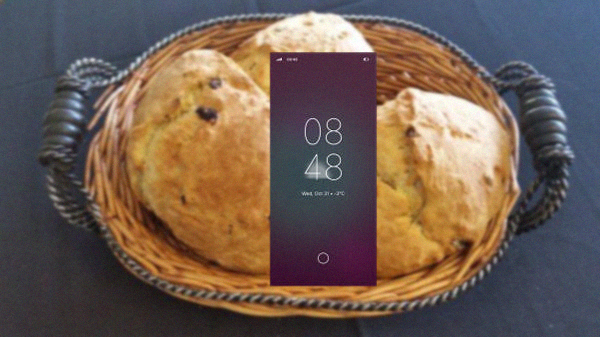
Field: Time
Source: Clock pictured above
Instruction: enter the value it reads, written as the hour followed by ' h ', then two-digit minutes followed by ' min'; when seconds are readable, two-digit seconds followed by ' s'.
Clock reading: 8 h 48 min
